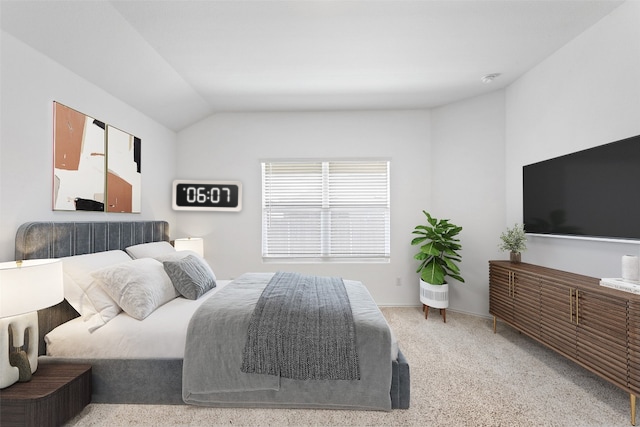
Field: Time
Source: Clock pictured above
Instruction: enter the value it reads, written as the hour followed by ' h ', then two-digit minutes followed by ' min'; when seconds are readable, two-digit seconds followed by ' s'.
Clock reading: 6 h 07 min
